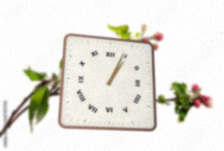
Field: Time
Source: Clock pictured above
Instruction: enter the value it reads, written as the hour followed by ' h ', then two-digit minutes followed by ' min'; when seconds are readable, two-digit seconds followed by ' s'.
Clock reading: 1 h 04 min
